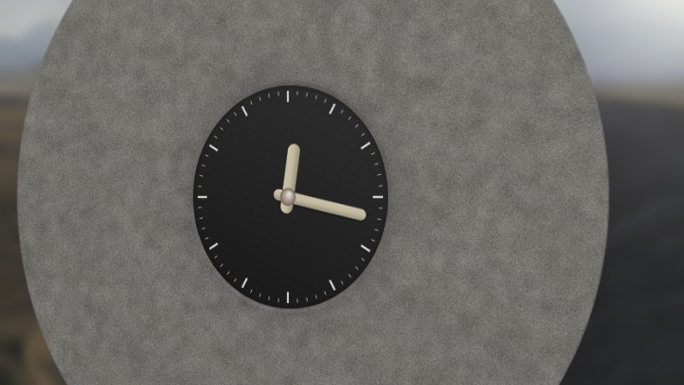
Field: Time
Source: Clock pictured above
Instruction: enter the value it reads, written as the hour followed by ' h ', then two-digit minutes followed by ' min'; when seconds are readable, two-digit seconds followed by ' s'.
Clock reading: 12 h 17 min
